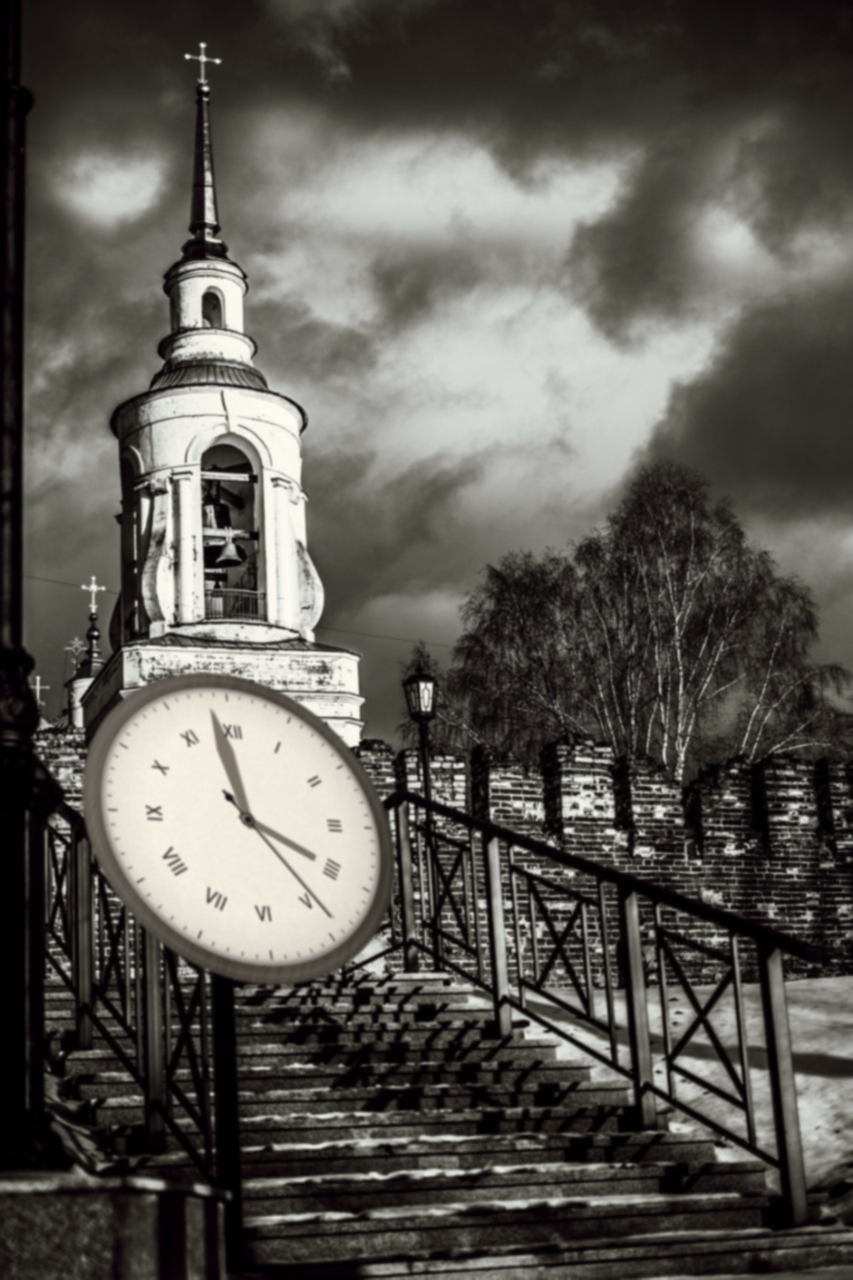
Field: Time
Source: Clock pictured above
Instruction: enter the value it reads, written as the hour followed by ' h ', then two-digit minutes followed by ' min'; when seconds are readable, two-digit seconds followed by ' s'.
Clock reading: 3 h 58 min 24 s
